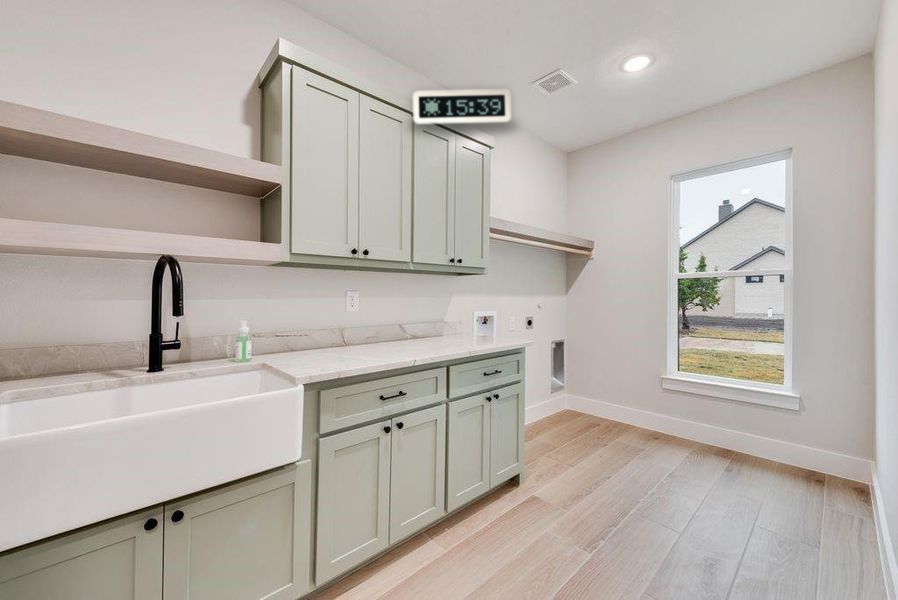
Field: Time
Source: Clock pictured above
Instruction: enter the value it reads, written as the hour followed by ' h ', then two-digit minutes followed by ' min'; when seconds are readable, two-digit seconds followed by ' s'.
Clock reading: 15 h 39 min
